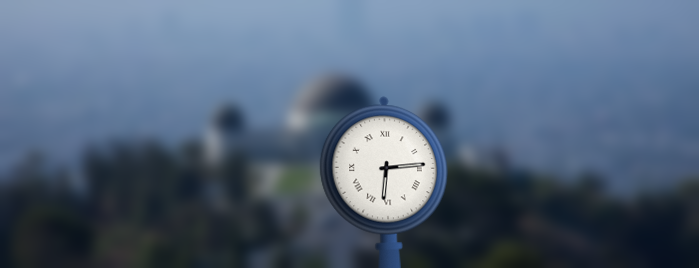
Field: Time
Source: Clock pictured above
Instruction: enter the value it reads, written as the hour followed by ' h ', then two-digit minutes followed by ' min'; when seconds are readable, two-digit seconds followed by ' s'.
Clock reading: 6 h 14 min
